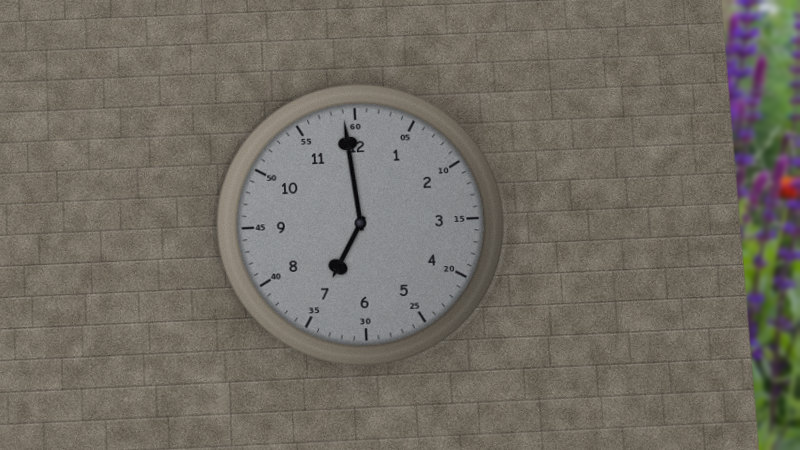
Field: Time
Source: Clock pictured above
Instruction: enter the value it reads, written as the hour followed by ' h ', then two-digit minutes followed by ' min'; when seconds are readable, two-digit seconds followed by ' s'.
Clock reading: 6 h 59 min
